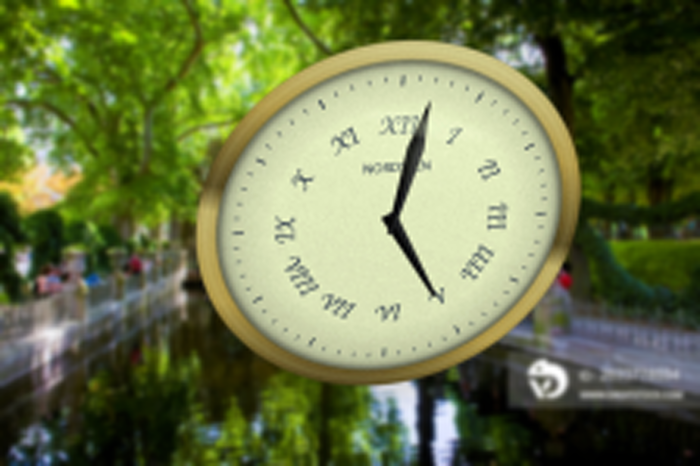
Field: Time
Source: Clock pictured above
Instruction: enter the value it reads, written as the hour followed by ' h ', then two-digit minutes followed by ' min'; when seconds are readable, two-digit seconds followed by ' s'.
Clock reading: 5 h 02 min
